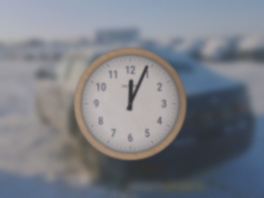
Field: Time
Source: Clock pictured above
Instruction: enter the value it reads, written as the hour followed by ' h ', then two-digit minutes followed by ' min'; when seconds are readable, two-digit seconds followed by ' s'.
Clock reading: 12 h 04 min
